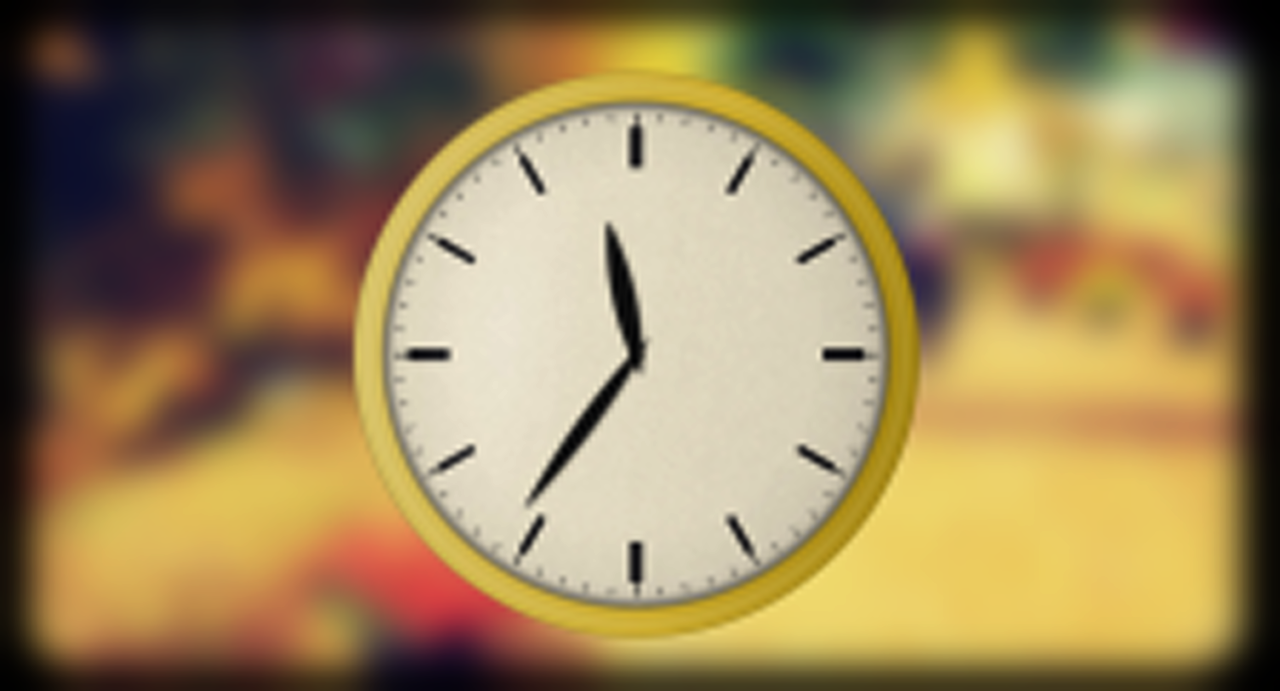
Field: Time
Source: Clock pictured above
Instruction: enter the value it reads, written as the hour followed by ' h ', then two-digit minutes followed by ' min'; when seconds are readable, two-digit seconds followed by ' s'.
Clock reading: 11 h 36 min
